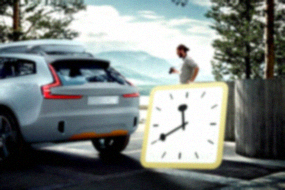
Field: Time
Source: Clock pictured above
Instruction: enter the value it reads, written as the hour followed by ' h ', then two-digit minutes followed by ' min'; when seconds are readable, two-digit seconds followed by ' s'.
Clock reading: 11 h 40 min
